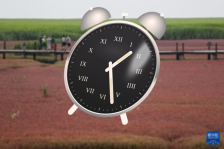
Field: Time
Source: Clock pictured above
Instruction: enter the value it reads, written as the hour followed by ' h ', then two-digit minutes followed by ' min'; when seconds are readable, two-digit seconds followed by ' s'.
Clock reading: 1 h 27 min
